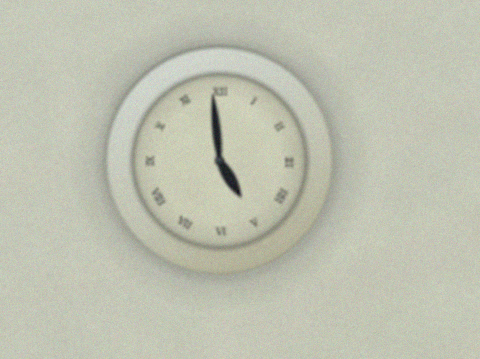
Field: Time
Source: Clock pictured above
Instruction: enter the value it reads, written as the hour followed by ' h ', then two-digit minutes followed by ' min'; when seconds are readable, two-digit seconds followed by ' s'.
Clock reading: 4 h 59 min
